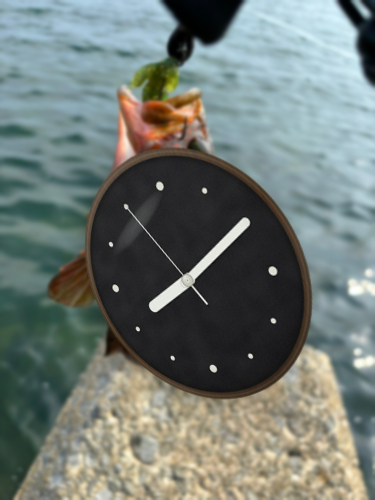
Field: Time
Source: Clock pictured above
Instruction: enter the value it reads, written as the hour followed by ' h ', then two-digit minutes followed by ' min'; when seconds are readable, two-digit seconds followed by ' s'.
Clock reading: 8 h 09 min 55 s
